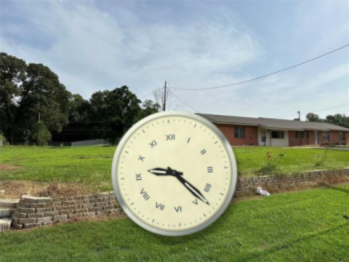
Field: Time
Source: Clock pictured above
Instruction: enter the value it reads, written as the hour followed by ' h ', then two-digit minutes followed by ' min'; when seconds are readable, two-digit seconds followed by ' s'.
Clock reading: 9 h 23 min
